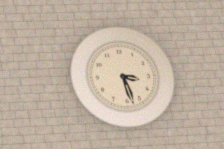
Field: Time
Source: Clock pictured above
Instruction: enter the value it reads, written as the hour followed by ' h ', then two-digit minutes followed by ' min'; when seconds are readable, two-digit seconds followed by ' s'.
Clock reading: 3 h 28 min
